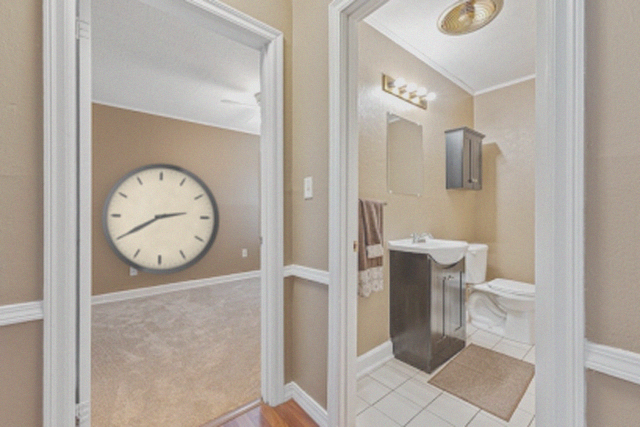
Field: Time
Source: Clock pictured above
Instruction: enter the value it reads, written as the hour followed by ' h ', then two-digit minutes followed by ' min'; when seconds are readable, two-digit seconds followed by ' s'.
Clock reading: 2 h 40 min
